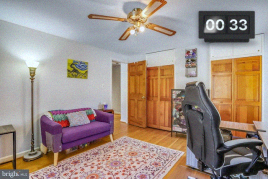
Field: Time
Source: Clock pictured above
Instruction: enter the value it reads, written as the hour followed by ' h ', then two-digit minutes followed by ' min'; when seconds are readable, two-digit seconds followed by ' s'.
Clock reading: 0 h 33 min
